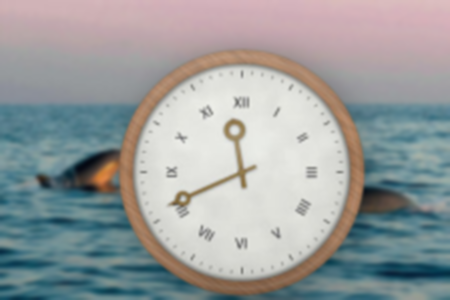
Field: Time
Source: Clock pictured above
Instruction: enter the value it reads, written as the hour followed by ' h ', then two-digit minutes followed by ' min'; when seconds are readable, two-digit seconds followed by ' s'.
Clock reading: 11 h 41 min
